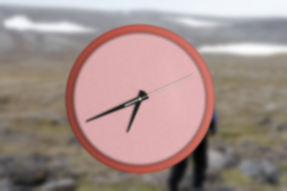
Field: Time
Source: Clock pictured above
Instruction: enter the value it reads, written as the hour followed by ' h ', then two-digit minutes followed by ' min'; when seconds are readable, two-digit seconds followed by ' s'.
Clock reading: 6 h 41 min 11 s
